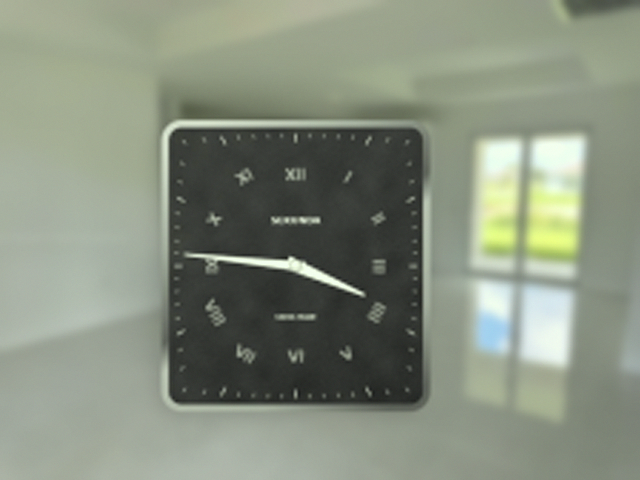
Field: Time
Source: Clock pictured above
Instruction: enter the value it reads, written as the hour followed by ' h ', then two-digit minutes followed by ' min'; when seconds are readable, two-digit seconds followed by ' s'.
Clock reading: 3 h 46 min
